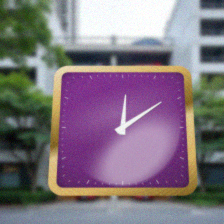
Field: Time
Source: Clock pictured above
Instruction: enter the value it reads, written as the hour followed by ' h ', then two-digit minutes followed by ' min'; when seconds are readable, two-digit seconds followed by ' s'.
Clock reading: 12 h 09 min
